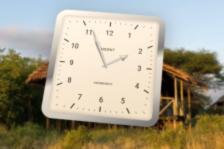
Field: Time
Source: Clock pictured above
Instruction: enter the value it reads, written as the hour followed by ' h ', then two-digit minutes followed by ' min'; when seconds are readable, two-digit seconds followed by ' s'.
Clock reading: 1 h 56 min
